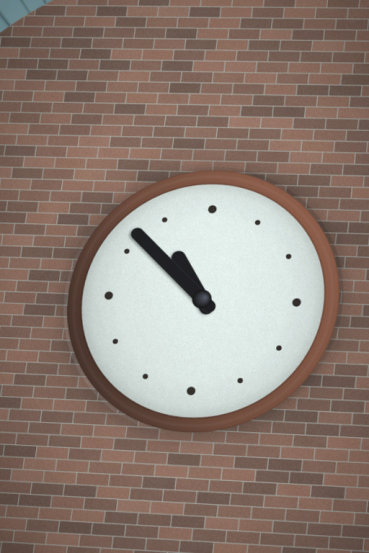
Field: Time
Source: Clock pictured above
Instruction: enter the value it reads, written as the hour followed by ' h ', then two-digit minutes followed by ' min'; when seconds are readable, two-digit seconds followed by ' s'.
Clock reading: 10 h 52 min
